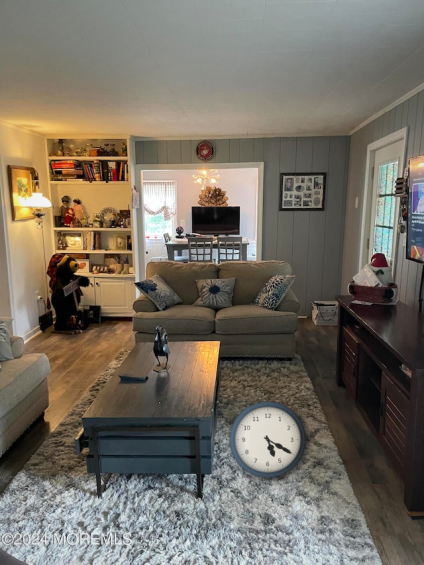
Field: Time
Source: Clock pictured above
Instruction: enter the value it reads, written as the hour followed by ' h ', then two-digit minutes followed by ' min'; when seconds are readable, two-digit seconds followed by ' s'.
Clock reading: 5 h 20 min
